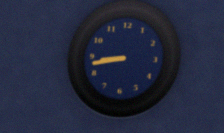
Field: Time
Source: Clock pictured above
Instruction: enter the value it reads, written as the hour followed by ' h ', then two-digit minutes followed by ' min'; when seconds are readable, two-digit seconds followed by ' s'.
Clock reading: 8 h 43 min
